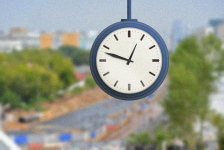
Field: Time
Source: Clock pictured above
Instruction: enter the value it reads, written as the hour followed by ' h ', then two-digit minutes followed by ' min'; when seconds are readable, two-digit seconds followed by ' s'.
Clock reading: 12 h 48 min
